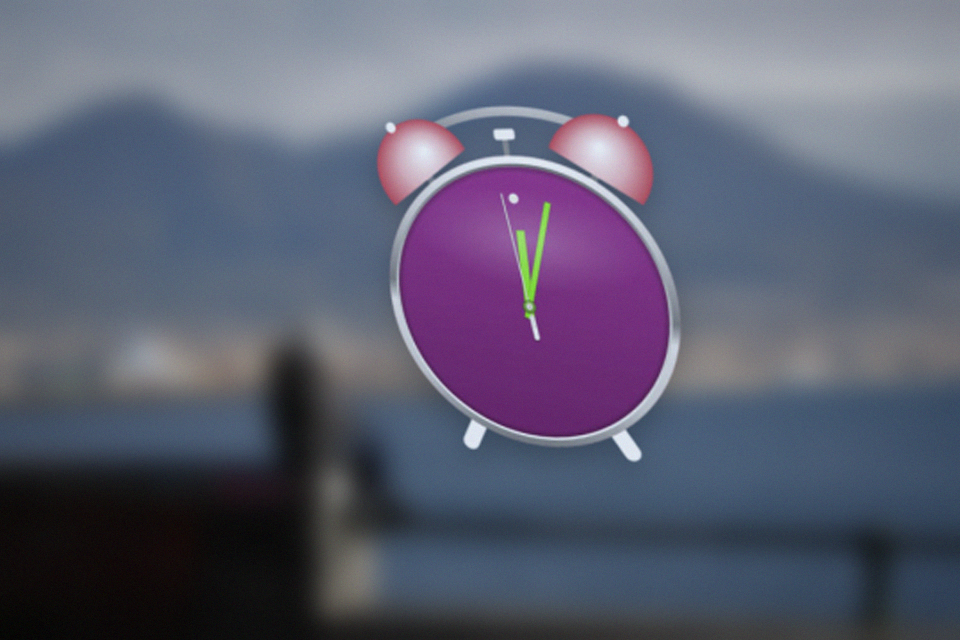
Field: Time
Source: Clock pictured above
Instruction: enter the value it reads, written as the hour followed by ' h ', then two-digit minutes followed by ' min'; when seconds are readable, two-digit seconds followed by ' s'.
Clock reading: 12 h 02 min 59 s
